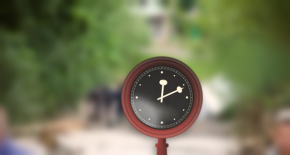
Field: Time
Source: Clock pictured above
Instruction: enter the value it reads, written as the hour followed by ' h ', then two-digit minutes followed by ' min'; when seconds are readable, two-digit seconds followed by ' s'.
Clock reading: 12 h 11 min
